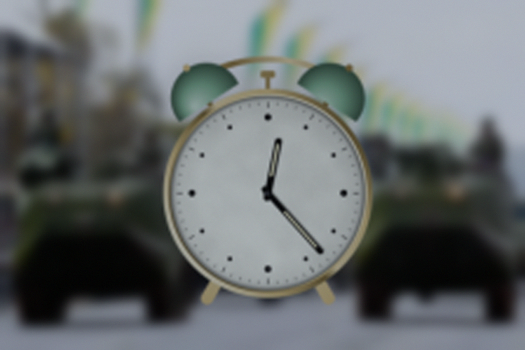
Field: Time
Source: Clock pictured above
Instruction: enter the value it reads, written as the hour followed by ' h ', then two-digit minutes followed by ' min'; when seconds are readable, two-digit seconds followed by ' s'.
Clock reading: 12 h 23 min
